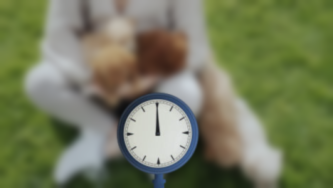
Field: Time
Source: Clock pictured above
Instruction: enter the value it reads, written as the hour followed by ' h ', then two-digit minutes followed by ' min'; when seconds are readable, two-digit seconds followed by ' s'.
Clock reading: 12 h 00 min
